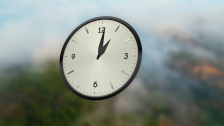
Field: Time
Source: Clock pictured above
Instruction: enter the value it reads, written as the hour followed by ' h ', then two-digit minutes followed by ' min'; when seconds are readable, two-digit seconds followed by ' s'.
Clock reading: 1 h 01 min
